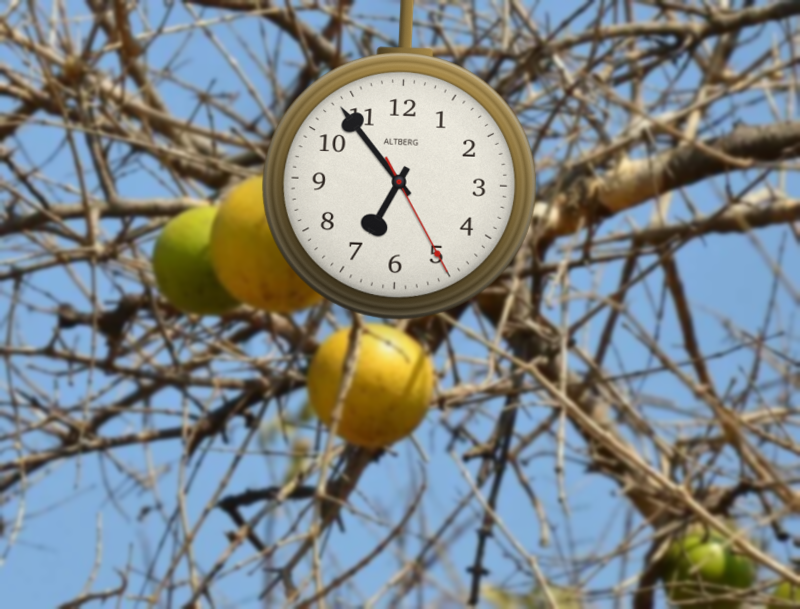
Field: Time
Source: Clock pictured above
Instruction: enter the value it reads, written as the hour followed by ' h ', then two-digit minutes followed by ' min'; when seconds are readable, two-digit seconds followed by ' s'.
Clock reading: 6 h 53 min 25 s
